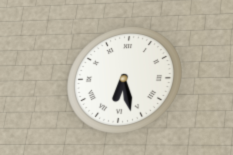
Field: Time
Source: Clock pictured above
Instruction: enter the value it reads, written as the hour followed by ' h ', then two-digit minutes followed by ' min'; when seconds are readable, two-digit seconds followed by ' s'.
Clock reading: 6 h 27 min
